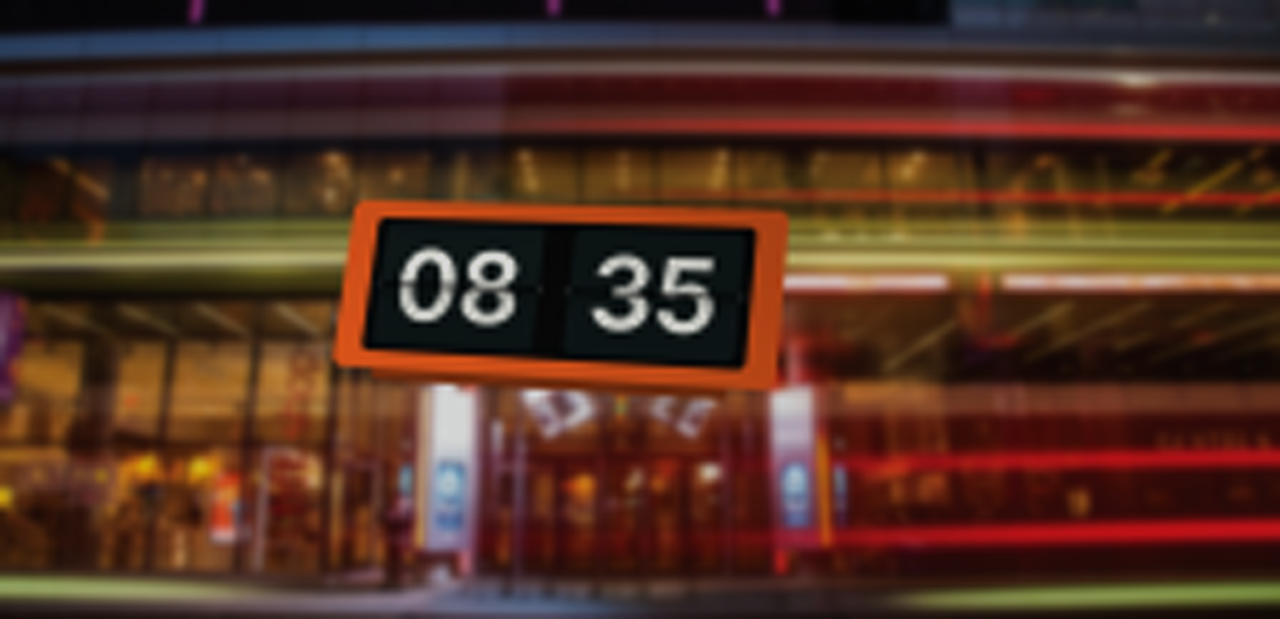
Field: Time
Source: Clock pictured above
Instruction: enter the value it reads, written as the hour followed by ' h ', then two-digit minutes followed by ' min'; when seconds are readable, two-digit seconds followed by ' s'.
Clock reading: 8 h 35 min
